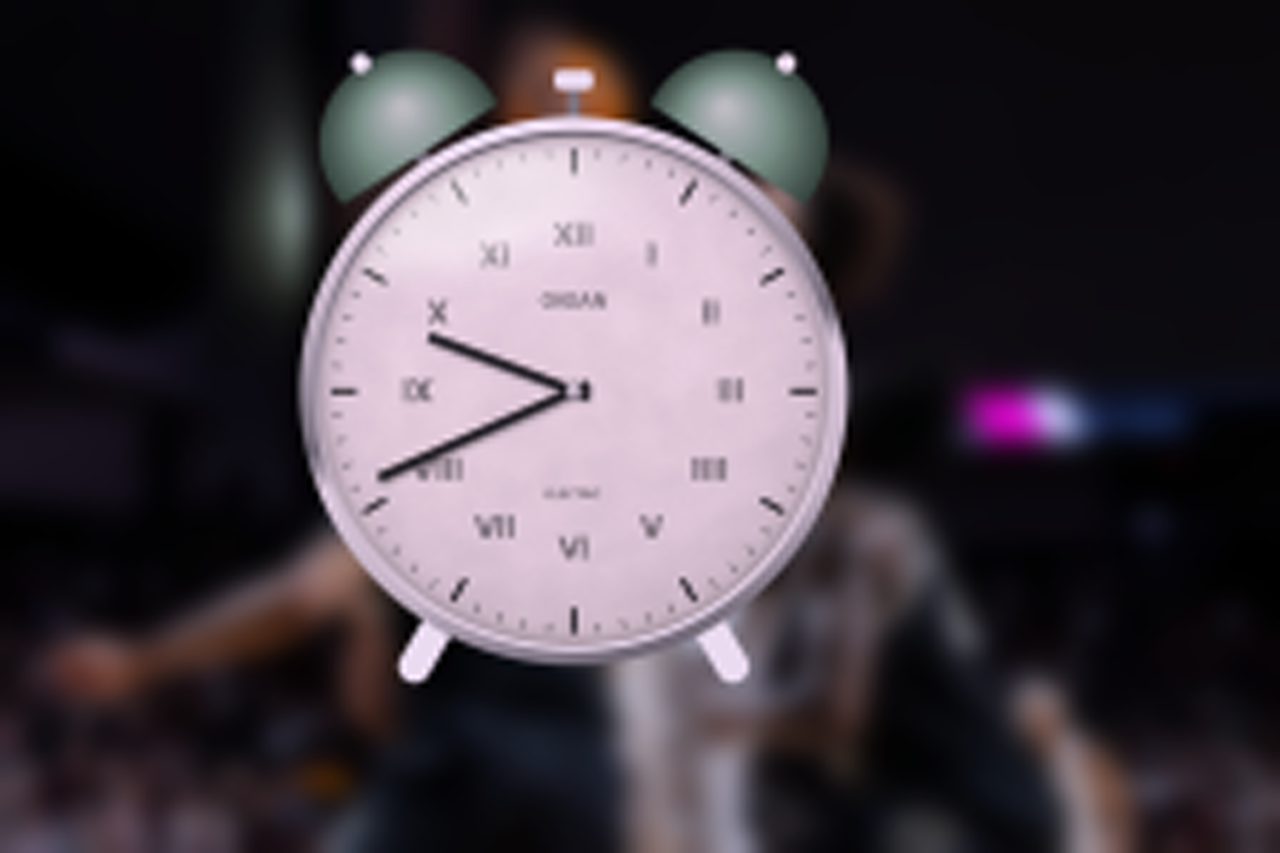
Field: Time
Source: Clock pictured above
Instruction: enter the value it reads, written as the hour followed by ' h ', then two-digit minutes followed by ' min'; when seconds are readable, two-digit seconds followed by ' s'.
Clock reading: 9 h 41 min
